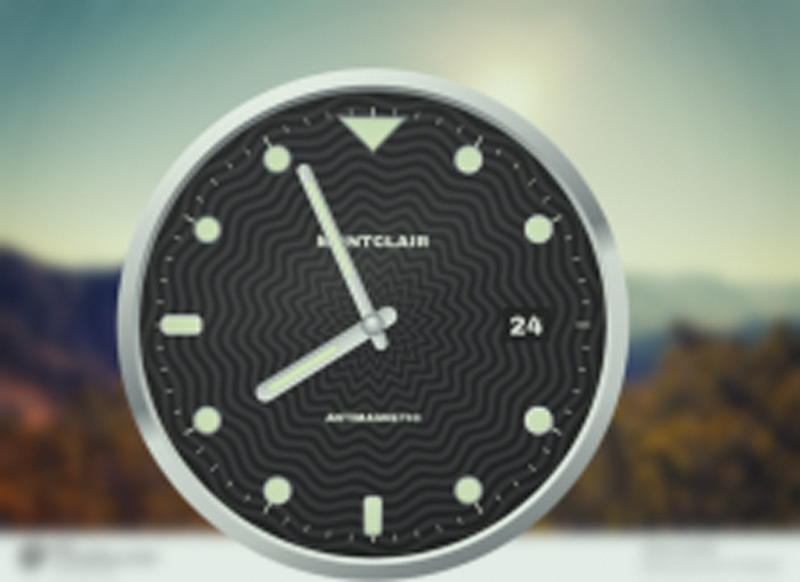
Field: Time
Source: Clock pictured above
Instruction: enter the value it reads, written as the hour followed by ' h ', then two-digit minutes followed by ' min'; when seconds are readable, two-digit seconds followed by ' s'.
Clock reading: 7 h 56 min
